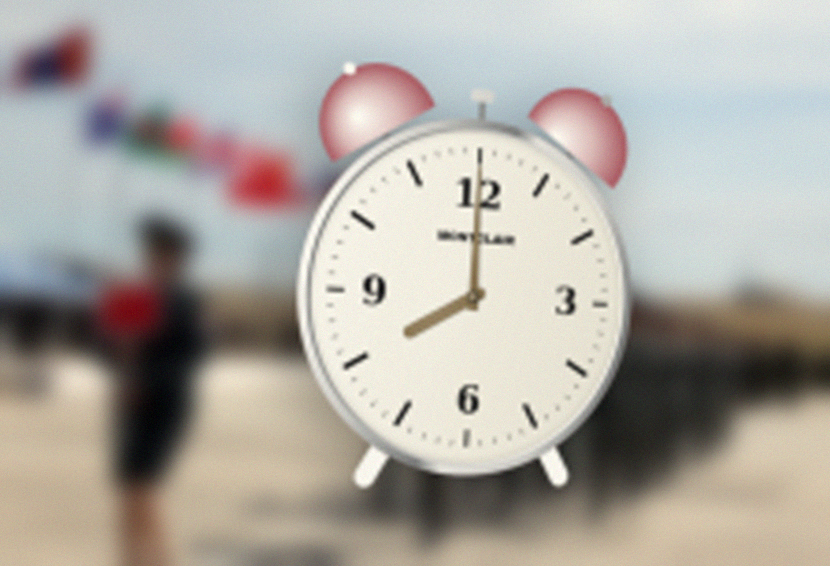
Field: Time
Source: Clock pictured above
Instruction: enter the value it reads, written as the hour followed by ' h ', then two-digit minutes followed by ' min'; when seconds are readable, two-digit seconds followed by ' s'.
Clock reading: 8 h 00 min
